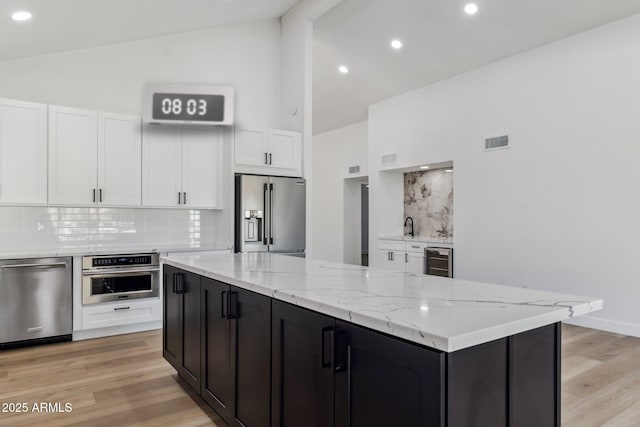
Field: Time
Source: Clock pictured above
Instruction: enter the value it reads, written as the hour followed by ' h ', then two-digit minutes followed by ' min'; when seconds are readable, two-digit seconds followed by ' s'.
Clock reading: 8 h 03 min
